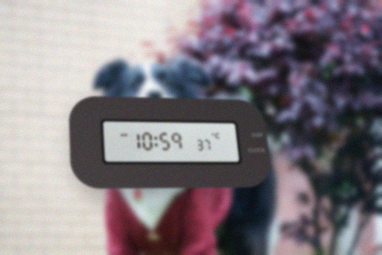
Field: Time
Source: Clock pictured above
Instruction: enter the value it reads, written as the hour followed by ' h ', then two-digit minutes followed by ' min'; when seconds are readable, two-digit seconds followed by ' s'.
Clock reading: 10 h 59 min
